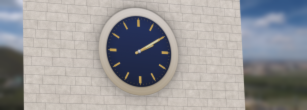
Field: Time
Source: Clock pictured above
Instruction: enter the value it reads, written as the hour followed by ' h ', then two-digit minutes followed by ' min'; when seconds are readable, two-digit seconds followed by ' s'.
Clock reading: 2 h 10 min
